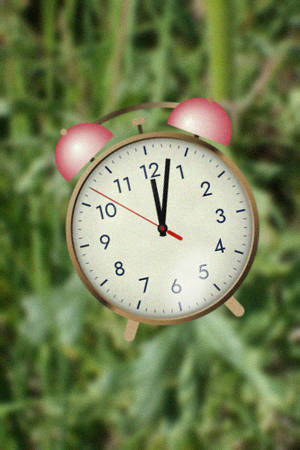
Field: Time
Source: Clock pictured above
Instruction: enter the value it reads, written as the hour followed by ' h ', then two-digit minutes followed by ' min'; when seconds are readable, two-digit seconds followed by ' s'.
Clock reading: 12 h 02 min 52 s
